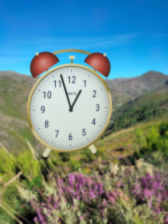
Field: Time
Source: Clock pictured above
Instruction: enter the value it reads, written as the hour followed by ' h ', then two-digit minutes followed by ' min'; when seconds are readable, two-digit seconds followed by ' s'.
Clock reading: 12 h 57 min
